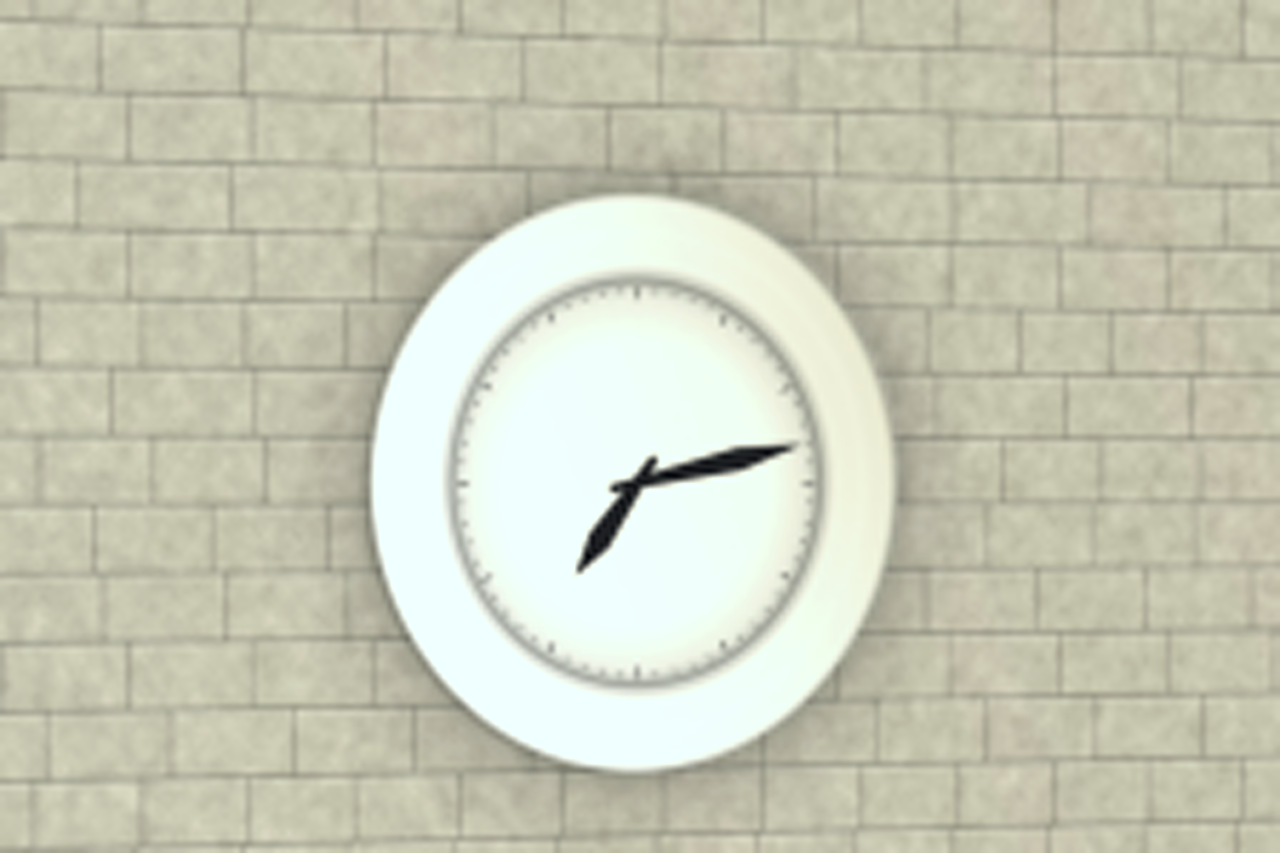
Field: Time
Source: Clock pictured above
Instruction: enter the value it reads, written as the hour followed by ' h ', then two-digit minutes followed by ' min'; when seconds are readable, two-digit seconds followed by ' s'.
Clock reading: 7 h 13 min
